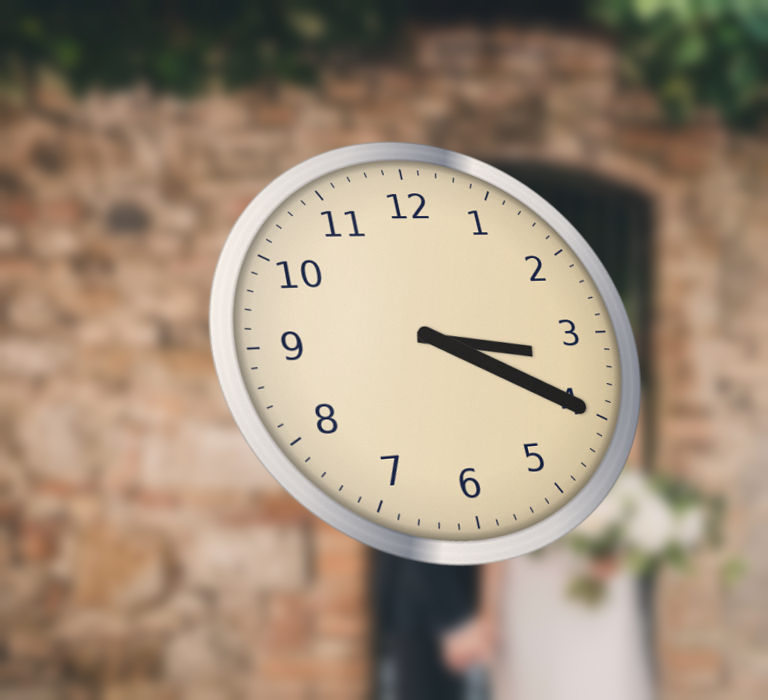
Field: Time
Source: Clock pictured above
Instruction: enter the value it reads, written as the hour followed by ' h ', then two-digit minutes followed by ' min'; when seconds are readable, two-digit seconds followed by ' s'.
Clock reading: 3 h 20 min
